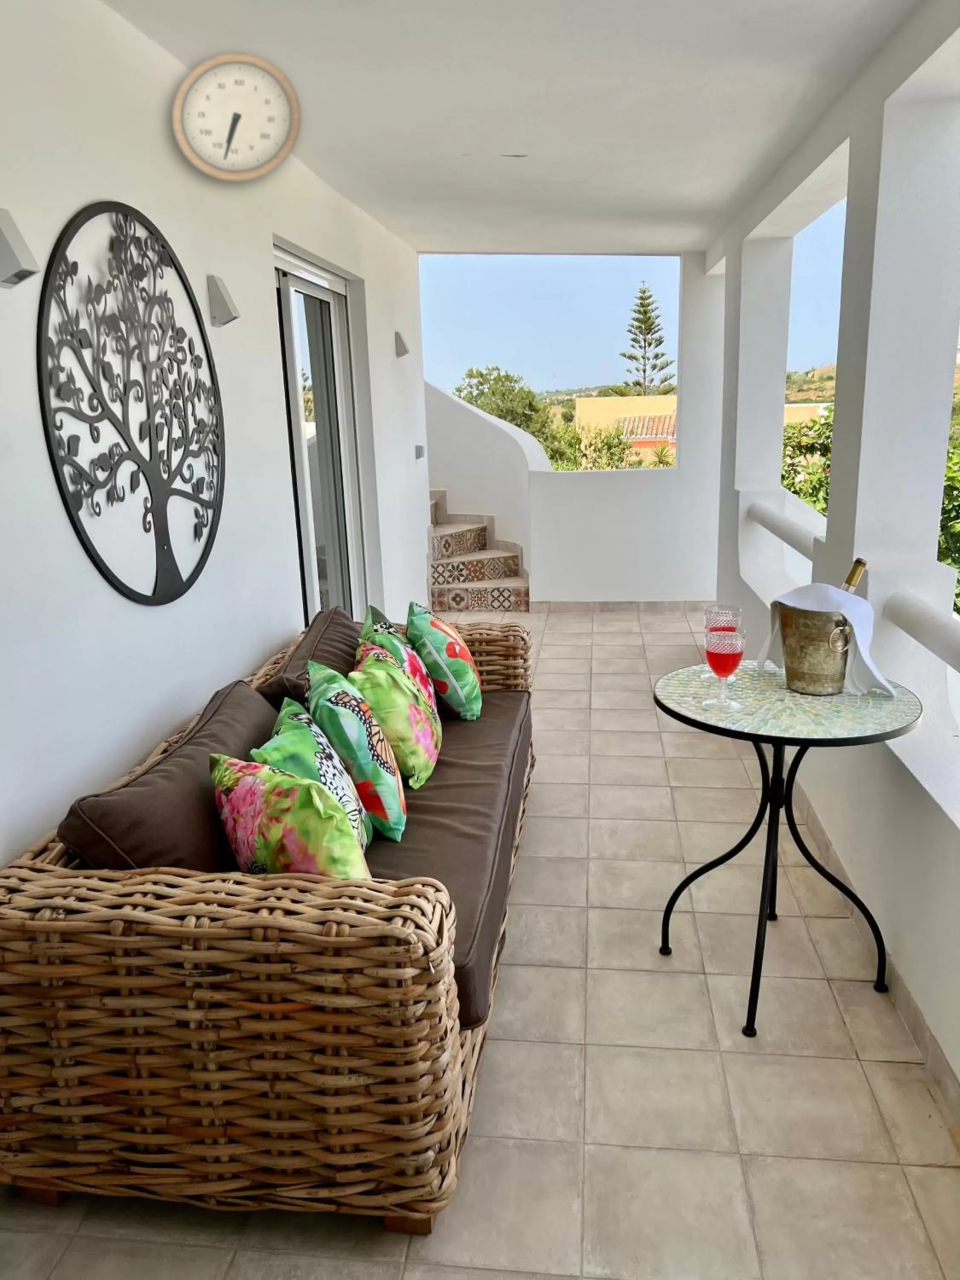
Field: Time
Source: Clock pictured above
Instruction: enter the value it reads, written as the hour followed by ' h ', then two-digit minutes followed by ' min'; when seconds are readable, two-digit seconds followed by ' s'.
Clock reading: 6 h 32 min
